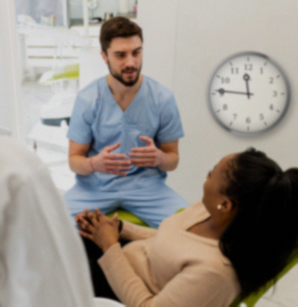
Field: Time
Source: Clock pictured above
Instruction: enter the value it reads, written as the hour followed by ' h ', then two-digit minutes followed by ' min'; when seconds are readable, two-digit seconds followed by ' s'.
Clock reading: 11 h 46 min
